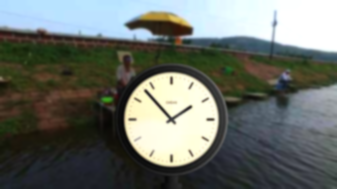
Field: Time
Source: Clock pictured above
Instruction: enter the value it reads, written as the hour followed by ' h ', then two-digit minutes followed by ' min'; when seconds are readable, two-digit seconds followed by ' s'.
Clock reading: 1 h 53 min
